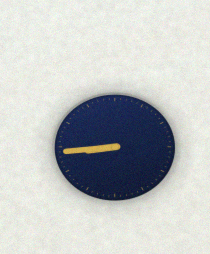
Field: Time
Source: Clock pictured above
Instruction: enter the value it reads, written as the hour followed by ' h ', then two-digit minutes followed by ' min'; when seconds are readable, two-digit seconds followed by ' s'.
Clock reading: 8 h 44 min
